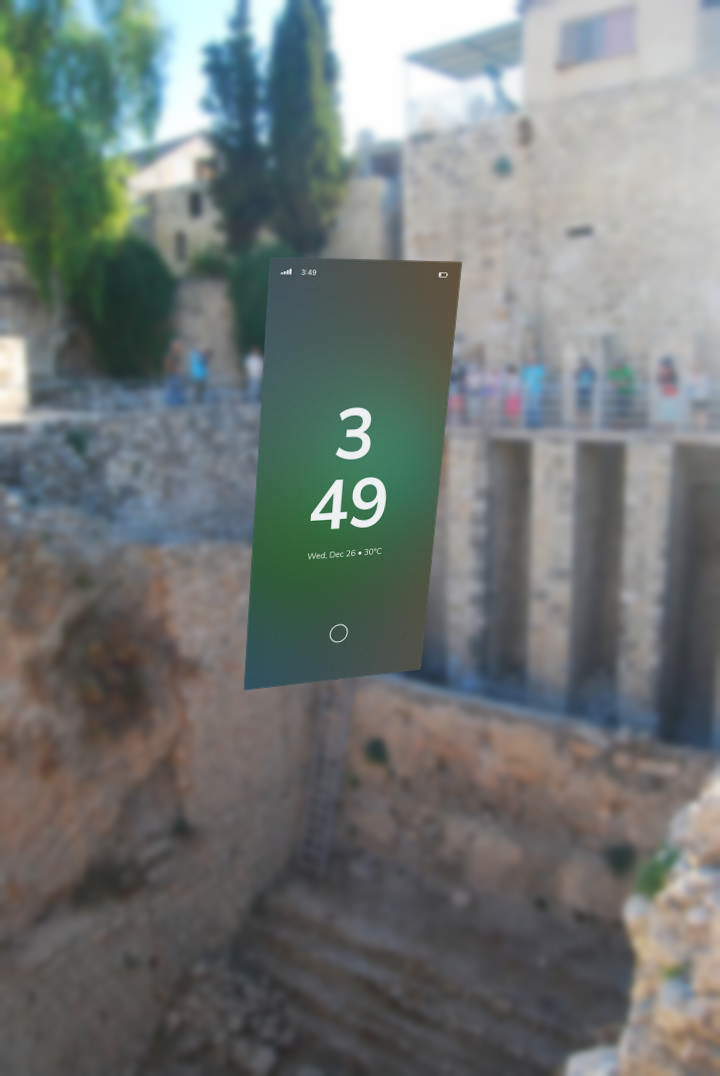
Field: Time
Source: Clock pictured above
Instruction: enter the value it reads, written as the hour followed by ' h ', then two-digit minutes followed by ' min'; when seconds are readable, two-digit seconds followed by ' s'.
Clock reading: 3 h 49 min
